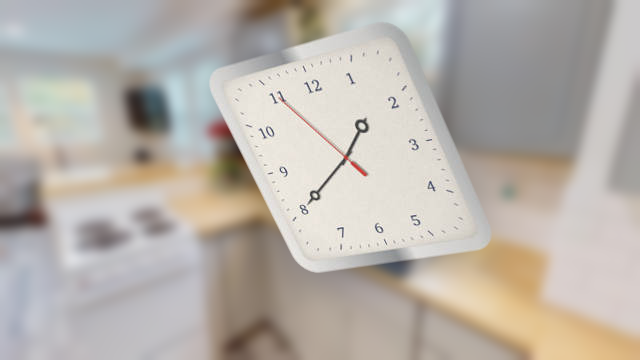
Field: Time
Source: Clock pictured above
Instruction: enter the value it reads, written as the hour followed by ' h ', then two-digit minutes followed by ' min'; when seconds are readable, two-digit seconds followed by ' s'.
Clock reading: 1 h 39 min 55 s
